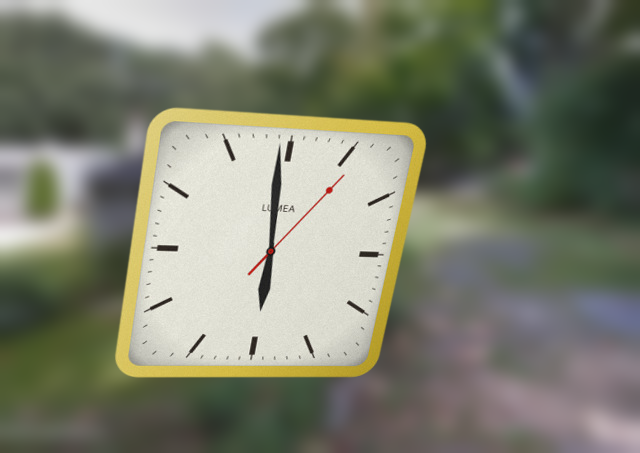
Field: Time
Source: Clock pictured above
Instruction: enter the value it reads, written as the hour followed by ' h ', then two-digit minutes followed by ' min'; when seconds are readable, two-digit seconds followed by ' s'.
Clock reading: 5 h 59 min 06 s
